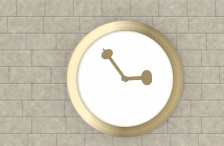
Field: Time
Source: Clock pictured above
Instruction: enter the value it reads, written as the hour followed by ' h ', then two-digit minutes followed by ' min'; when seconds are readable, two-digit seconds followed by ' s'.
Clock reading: 2 h 54 min
